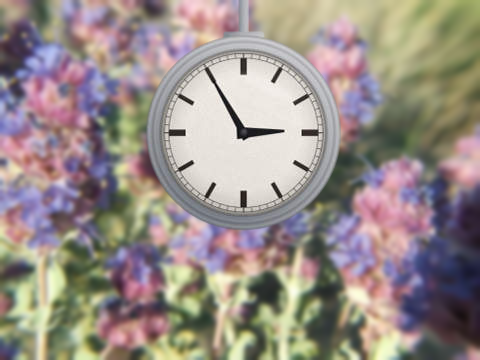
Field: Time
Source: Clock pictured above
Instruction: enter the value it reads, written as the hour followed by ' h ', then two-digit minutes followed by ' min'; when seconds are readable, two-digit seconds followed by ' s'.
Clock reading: 2 h 55 min
